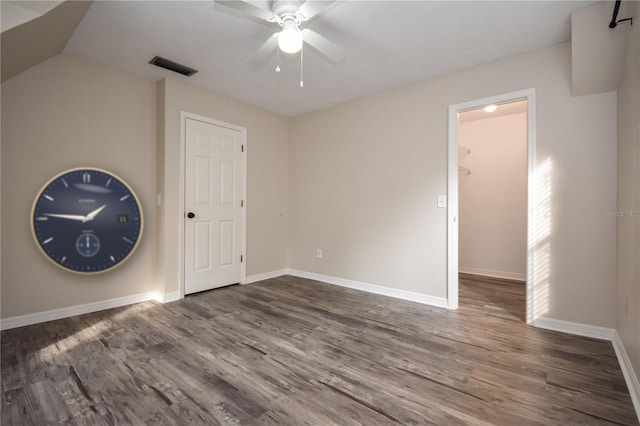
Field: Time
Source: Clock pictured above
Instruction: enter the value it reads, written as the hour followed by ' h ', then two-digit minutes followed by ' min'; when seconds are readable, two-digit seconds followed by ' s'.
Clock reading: 1 h 46 min
